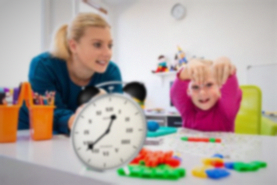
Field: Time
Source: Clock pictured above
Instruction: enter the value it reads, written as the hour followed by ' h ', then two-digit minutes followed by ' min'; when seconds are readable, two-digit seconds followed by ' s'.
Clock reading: 12 h 38 min
